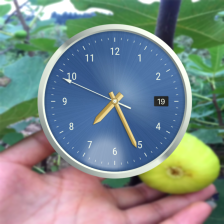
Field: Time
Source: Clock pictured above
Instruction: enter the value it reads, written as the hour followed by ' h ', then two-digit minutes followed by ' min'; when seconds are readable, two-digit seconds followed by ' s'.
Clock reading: 7 h 25 min 49 s
